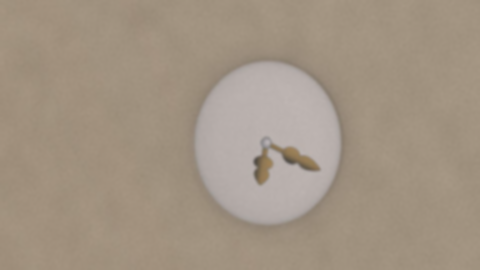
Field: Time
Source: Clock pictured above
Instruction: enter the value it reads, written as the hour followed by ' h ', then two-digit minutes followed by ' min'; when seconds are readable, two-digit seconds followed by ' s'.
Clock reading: 6 h 19 min
